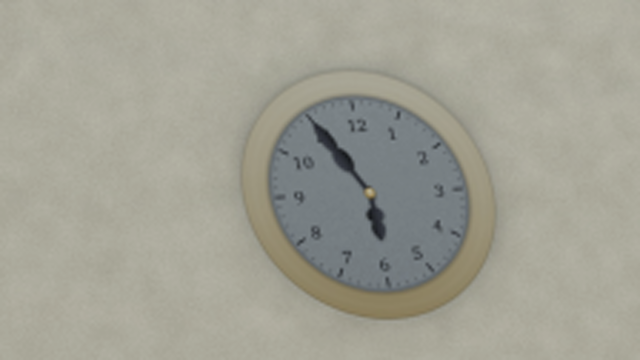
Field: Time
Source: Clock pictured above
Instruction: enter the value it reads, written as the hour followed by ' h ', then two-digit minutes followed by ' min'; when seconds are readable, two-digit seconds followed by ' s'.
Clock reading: 5 h 55 min
